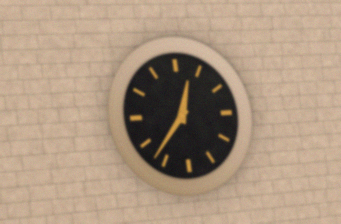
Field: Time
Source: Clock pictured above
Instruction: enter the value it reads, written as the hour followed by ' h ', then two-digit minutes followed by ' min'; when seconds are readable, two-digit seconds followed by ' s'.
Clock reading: 12 h 37 min
